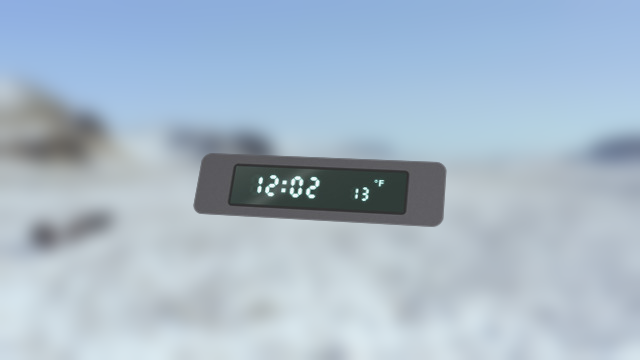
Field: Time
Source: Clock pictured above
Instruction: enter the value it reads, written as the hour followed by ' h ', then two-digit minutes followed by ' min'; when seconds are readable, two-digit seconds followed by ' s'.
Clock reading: 12 h 02 min
